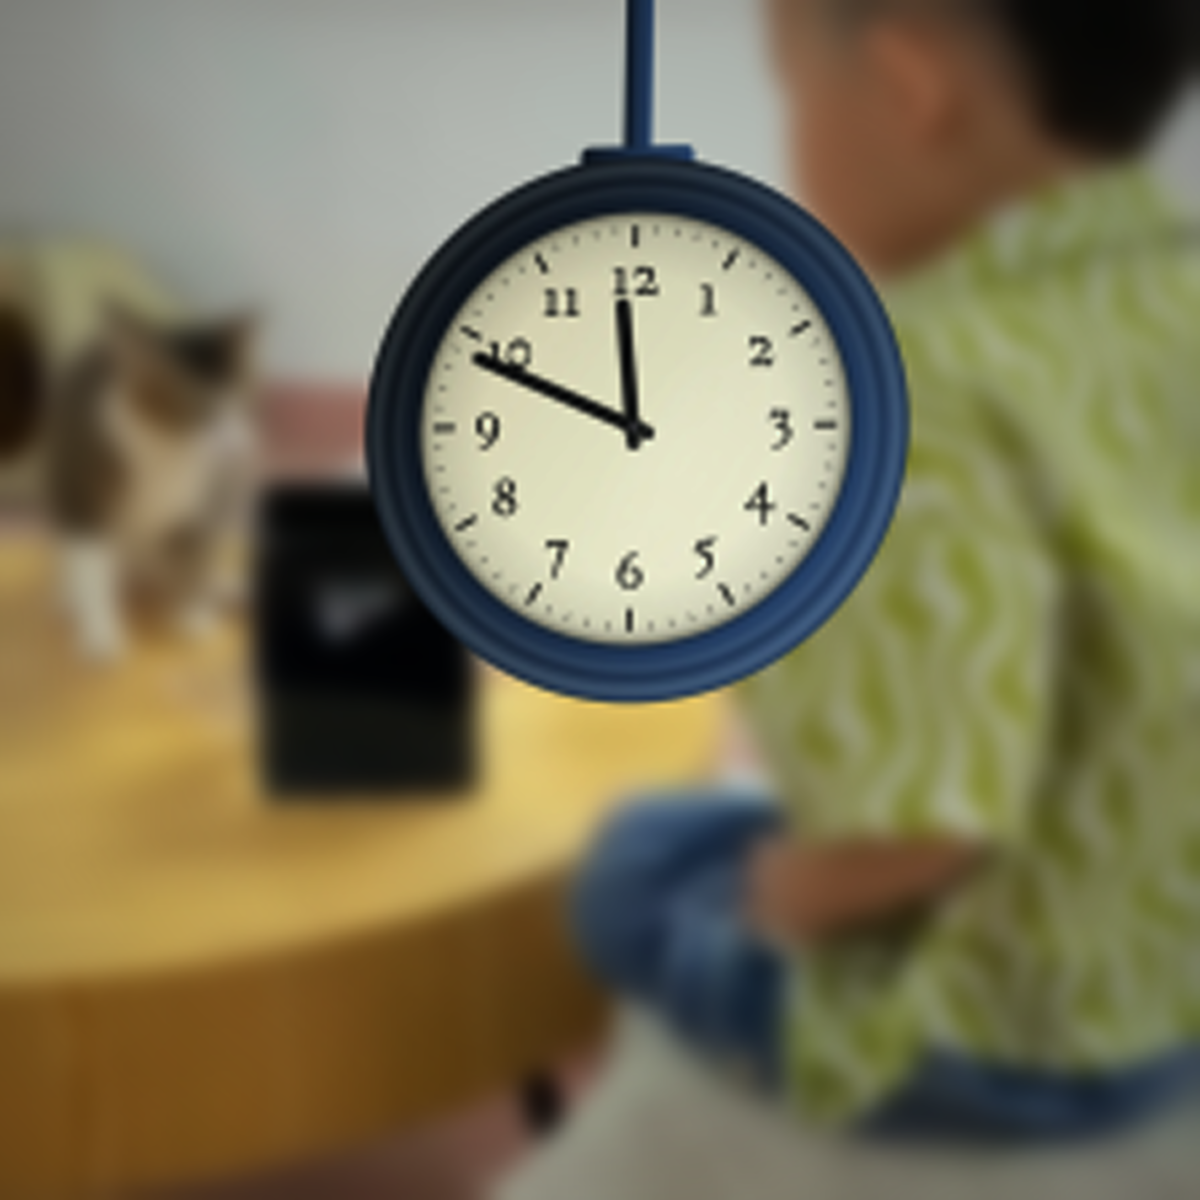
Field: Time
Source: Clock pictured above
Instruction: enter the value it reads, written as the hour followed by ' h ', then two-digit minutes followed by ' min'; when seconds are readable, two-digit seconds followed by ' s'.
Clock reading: 11 h 49 min
